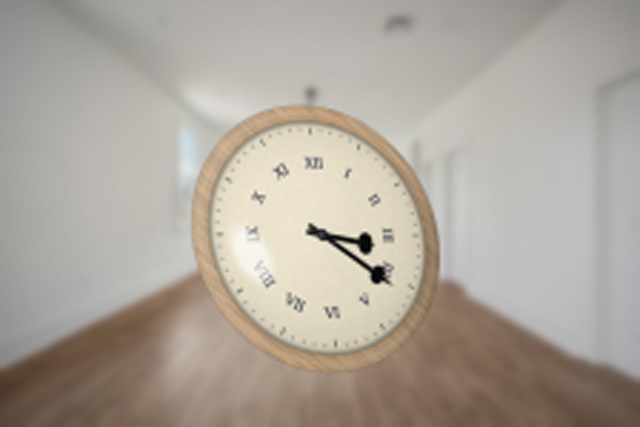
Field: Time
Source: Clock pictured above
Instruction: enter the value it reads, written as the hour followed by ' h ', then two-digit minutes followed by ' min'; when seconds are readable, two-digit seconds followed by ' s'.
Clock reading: 3 h 21 min
